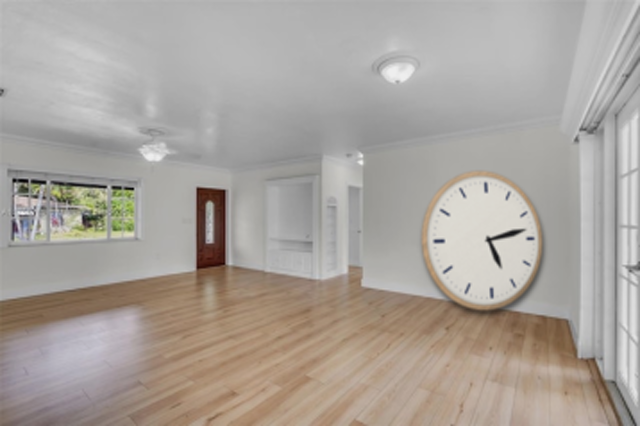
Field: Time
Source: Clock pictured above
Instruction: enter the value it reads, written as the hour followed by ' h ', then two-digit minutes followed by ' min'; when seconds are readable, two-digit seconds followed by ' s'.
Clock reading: 5 h 13 min
